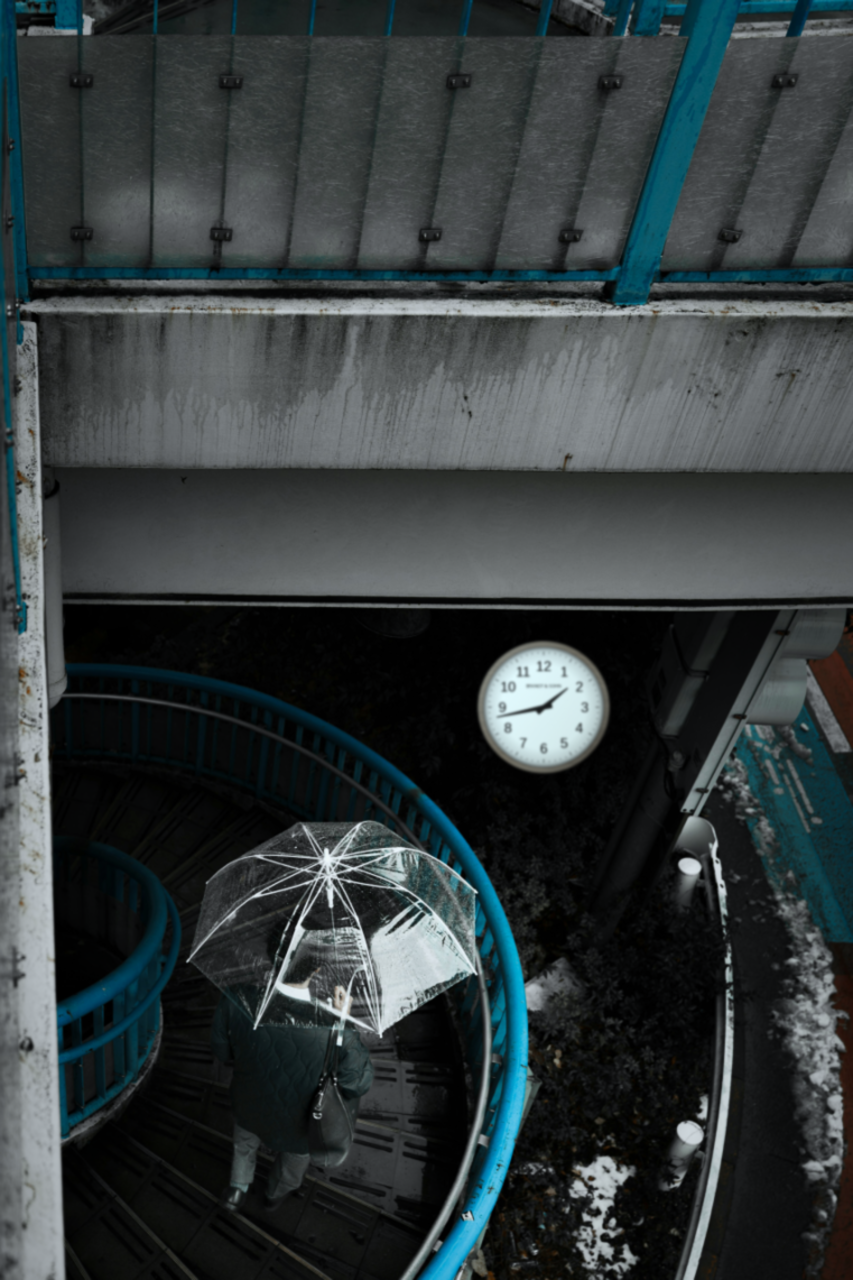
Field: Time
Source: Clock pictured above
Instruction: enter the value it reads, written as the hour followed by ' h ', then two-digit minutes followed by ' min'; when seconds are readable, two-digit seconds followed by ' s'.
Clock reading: 1 h 43 min
